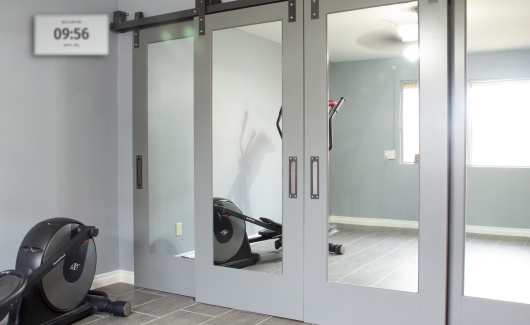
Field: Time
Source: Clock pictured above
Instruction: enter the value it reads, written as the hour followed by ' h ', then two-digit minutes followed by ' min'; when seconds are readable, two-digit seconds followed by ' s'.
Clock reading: 9 h 56 min
